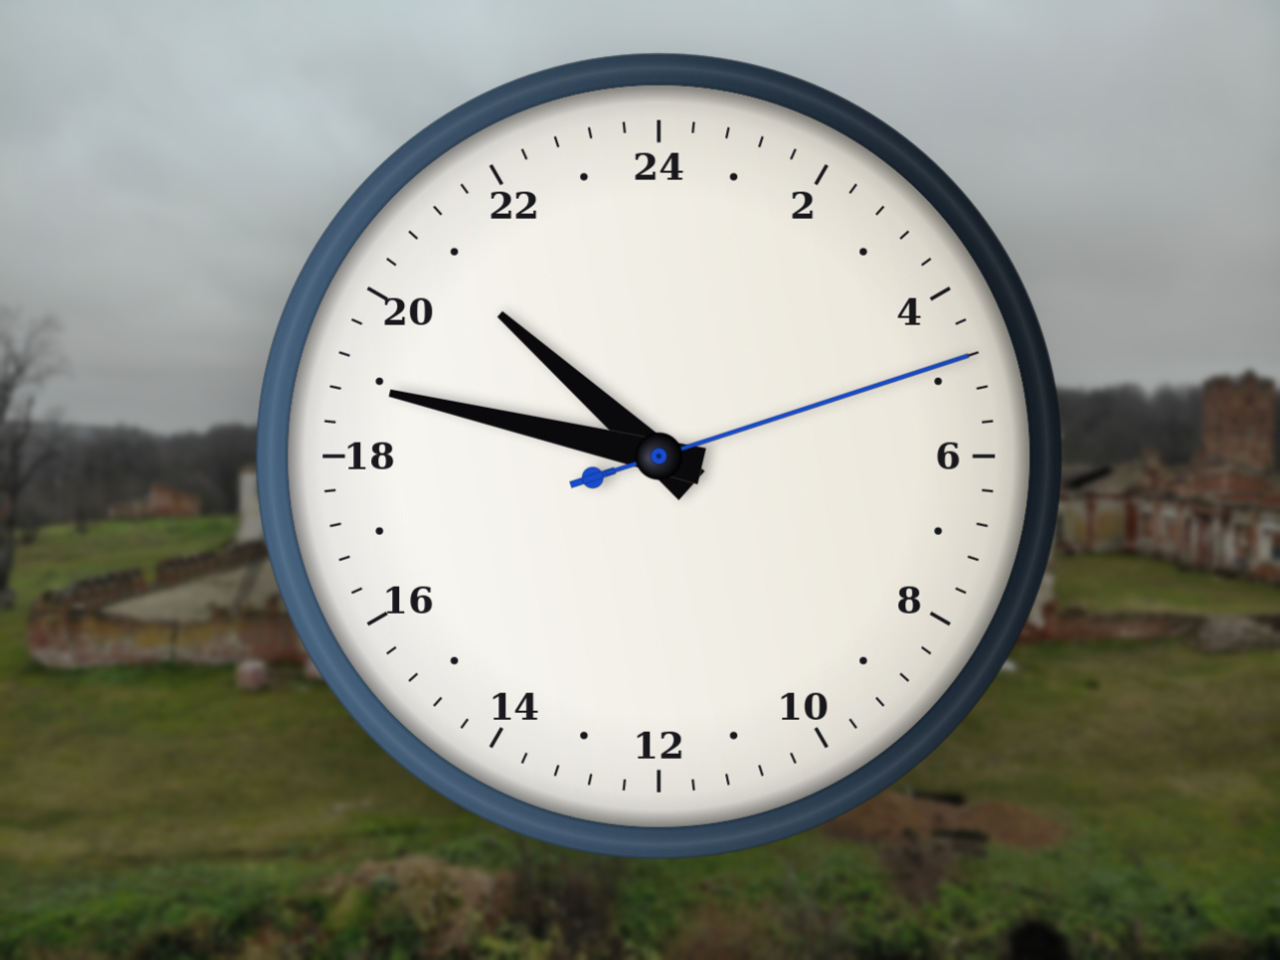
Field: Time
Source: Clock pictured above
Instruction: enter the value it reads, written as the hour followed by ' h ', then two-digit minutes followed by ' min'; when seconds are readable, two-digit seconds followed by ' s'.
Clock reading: 20 h 47 min 12 s
